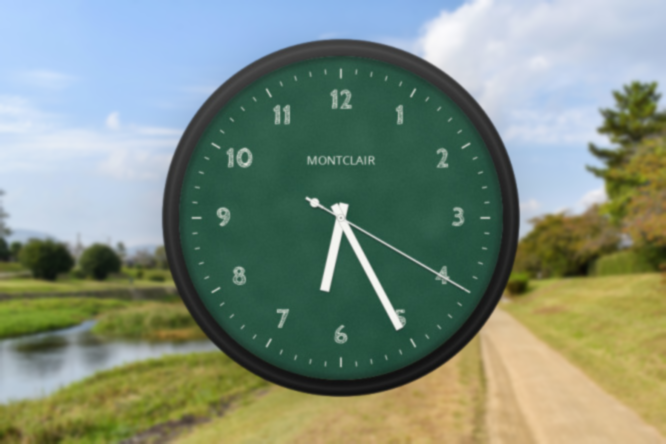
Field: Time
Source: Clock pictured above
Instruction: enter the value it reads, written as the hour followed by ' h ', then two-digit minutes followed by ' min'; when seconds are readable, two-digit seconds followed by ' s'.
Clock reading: 6 h 25 min 20 s
